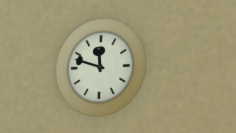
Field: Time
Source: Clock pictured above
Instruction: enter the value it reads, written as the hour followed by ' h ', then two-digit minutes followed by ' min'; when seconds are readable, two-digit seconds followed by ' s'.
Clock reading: 11 h 48 min
